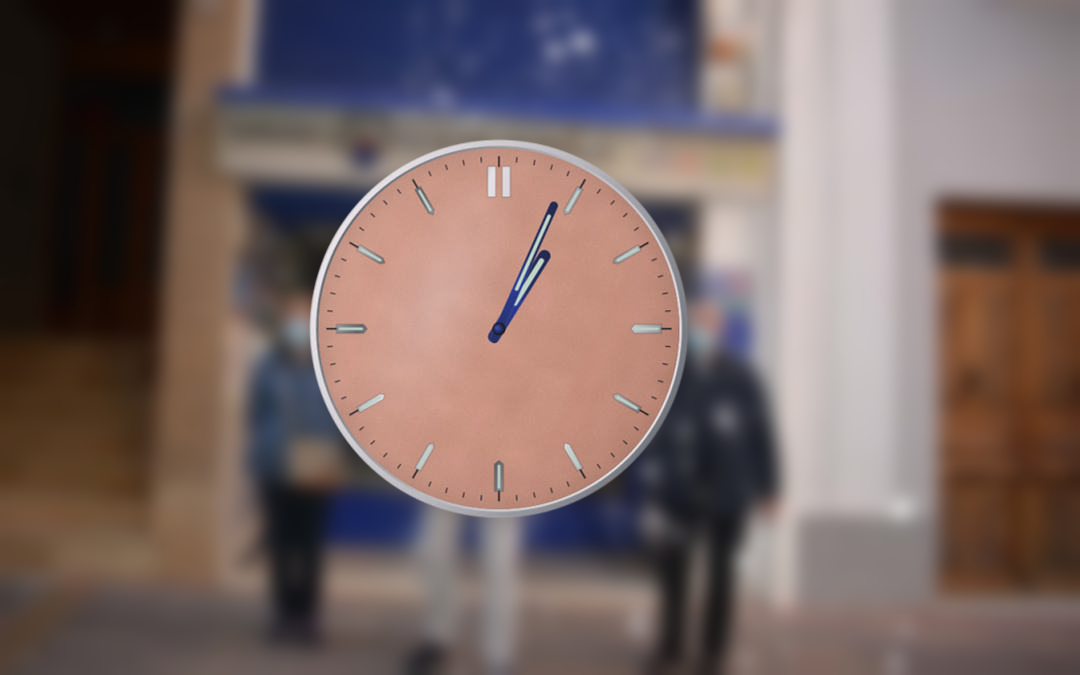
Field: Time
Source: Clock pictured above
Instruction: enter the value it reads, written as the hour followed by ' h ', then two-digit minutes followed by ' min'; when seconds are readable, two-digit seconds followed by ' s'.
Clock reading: 1 h 04 min
